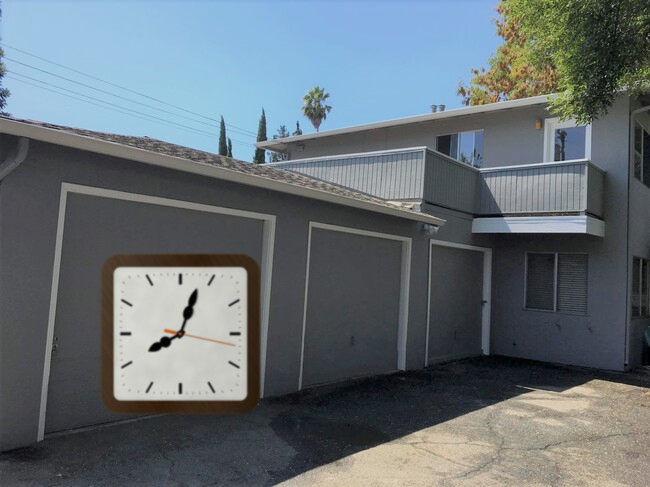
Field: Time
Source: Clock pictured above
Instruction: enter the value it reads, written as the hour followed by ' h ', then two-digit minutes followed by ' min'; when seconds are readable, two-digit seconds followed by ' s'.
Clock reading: 8 h 03 min 17 s
